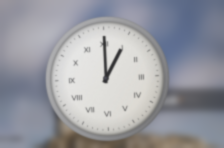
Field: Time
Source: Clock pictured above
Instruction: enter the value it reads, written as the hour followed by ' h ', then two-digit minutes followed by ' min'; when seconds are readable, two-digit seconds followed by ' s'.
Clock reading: 1 h 00 min
